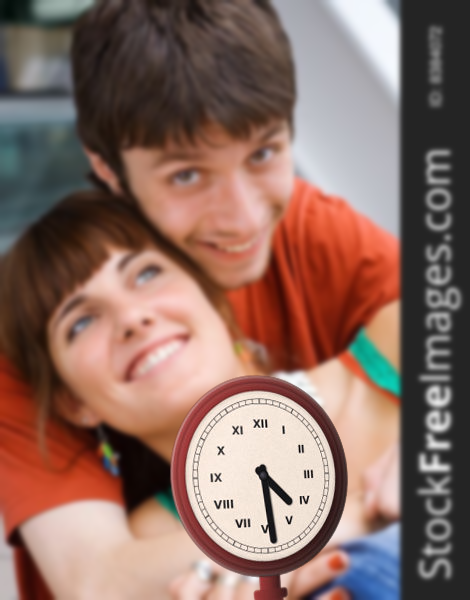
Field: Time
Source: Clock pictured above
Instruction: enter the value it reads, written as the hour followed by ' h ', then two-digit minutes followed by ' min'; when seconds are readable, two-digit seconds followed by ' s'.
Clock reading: 4 h 29 min
